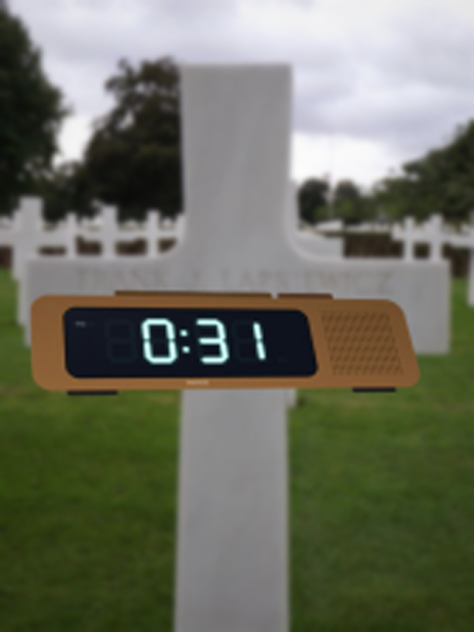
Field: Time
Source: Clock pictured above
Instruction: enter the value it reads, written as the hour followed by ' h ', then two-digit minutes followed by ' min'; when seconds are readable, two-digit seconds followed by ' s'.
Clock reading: 0 h 31 min
